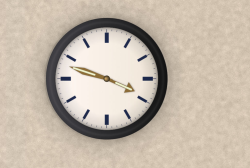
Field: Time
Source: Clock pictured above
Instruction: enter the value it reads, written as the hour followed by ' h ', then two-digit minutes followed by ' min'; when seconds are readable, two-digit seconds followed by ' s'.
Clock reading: 3 h 48 min
